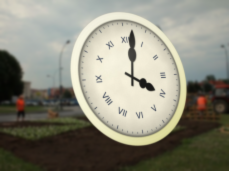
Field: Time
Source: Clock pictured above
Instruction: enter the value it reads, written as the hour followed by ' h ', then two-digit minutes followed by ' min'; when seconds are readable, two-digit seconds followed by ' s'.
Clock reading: 4 h 02 min
